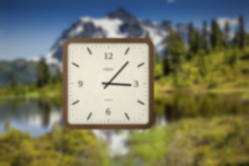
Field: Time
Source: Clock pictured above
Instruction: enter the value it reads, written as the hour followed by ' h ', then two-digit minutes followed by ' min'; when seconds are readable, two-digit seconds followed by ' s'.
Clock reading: 3 h 07 min
